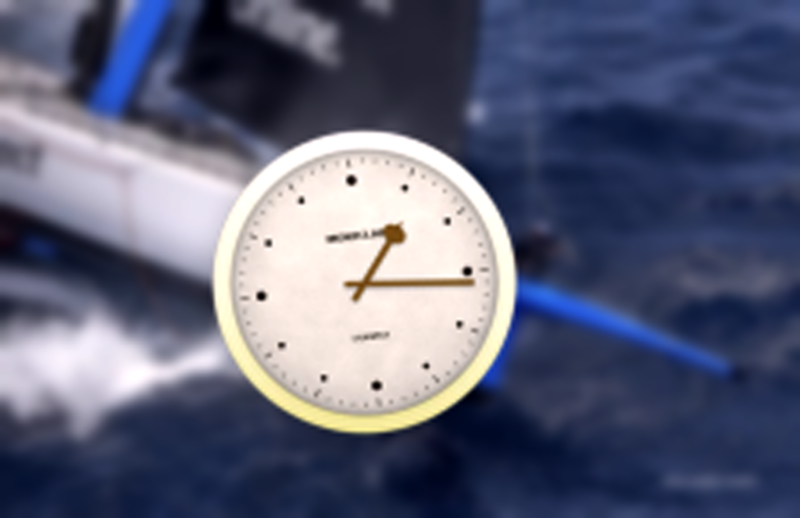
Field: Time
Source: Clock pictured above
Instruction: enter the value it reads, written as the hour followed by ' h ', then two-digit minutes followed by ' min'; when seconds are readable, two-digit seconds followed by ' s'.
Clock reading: 1 h 16 min
